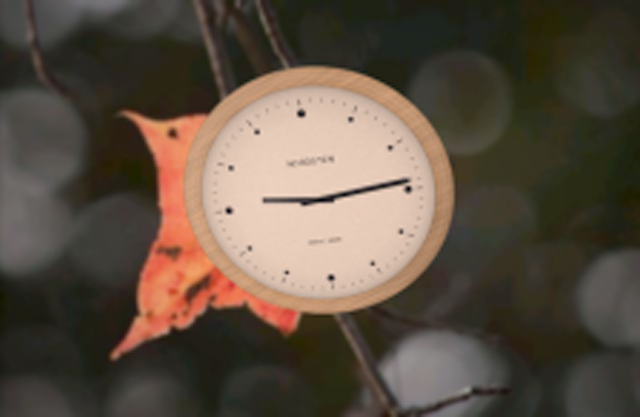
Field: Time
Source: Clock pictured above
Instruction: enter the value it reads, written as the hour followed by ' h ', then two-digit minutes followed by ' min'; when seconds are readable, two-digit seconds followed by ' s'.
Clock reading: 9 h 14 min
